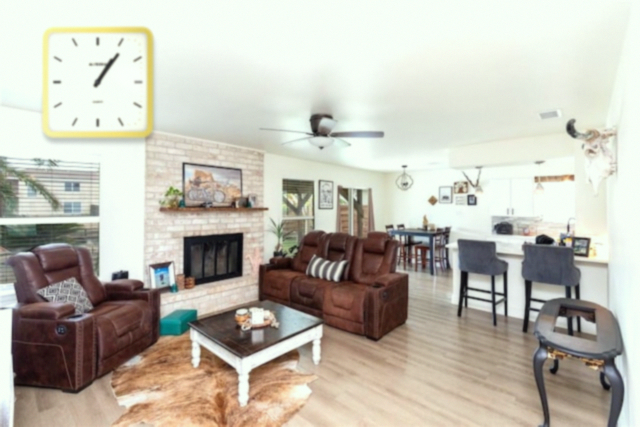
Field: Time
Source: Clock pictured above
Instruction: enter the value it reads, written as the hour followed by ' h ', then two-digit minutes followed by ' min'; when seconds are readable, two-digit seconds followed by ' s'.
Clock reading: 1 h 06 min
